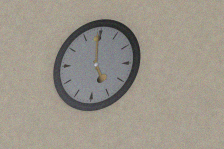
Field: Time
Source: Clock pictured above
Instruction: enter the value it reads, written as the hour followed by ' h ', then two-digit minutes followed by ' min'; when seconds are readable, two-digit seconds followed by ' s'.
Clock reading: 4 h 59 min
